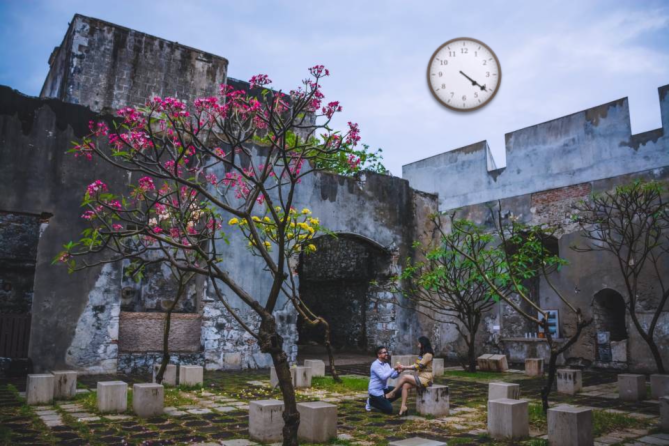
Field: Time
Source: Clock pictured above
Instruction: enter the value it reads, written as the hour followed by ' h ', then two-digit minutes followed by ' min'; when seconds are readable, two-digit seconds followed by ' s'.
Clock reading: 4 h 21 min
